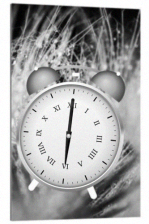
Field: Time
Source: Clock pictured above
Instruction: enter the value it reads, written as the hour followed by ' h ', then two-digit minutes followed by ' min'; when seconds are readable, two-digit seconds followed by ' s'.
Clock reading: 6 h 00 min
